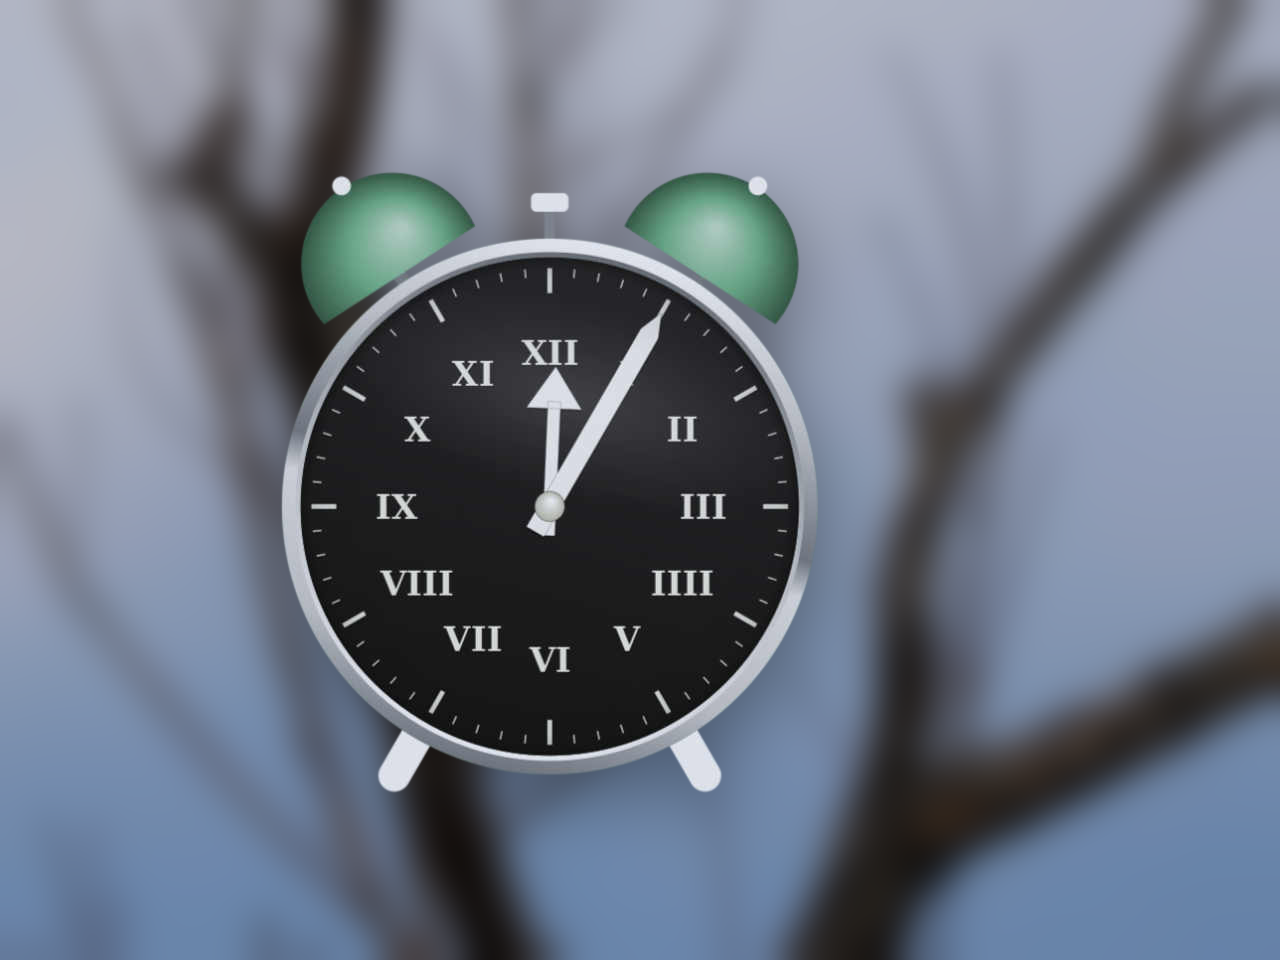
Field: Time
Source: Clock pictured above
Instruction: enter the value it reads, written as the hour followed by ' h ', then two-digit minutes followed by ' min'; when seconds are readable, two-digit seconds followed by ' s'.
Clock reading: 12 h 05 min
